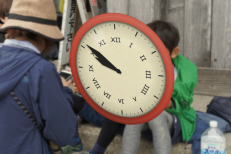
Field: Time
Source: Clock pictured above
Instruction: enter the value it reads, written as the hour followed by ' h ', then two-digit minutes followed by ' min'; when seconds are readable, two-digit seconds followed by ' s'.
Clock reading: 9 h 51 min
